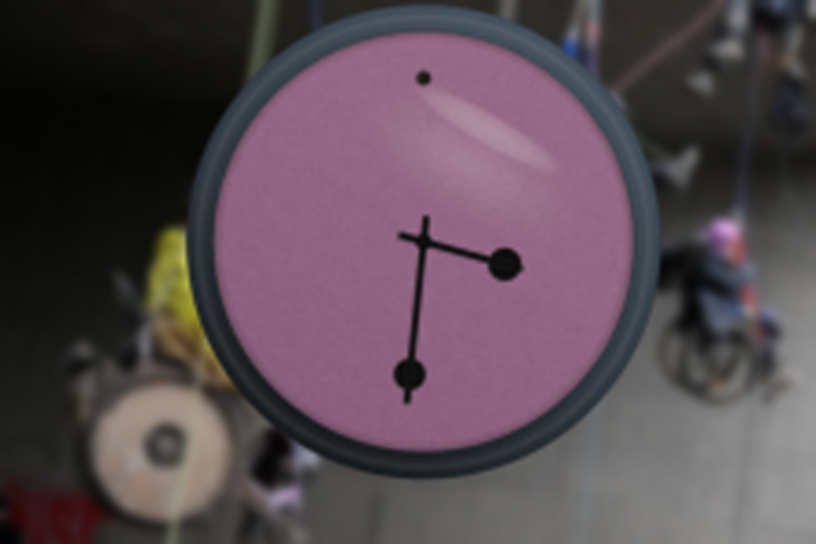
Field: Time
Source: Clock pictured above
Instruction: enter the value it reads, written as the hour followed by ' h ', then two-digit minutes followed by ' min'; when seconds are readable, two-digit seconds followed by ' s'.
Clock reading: 3 h 31 min
